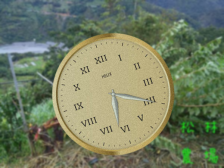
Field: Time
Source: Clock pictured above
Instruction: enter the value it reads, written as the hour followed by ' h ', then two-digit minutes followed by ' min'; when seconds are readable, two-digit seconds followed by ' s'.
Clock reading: 6 h 20 min
